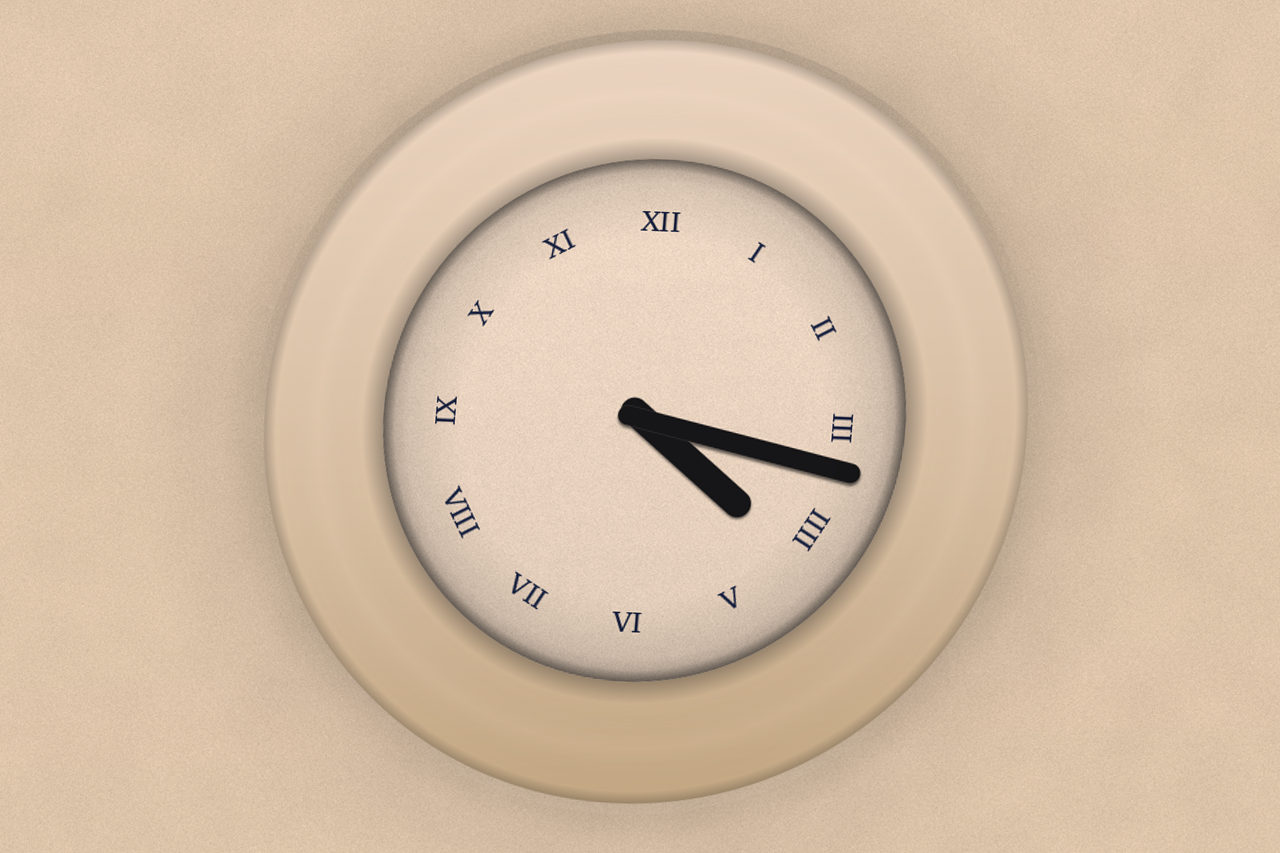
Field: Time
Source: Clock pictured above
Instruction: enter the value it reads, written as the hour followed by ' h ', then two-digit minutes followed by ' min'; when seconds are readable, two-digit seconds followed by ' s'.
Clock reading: 4 h 17 min
